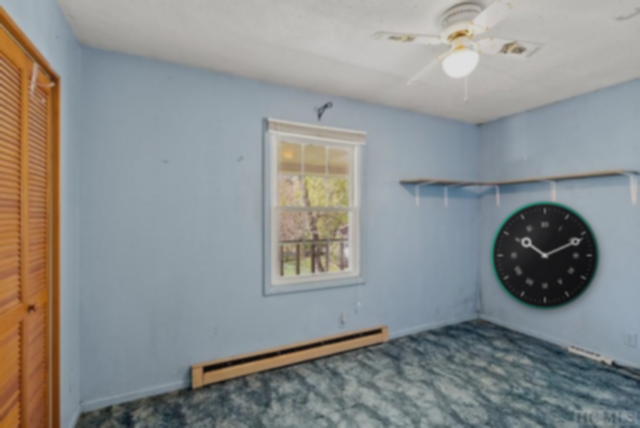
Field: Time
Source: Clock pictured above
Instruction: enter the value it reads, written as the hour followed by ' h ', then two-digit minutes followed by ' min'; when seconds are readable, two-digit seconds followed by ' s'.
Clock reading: 10 h 11 min
